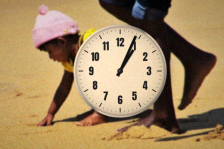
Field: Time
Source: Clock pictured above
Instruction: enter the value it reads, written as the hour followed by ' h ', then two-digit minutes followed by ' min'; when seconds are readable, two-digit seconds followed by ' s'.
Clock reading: 1 h 04 min
